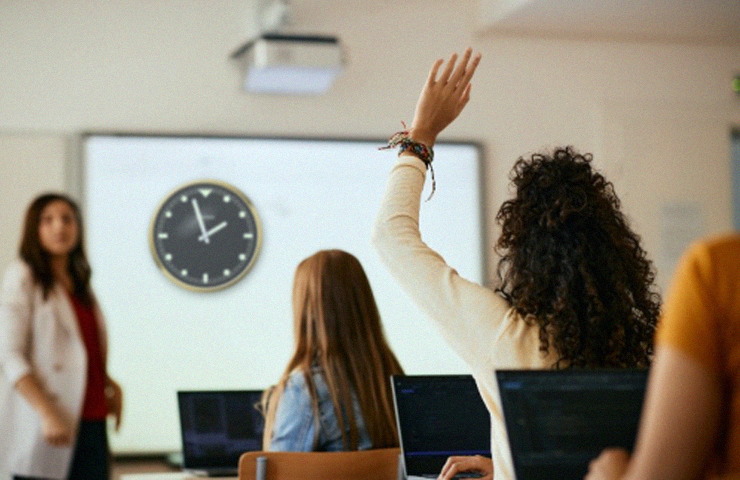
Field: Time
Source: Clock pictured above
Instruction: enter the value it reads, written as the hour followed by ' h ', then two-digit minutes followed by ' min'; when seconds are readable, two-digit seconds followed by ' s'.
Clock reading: 1 h 57 min
